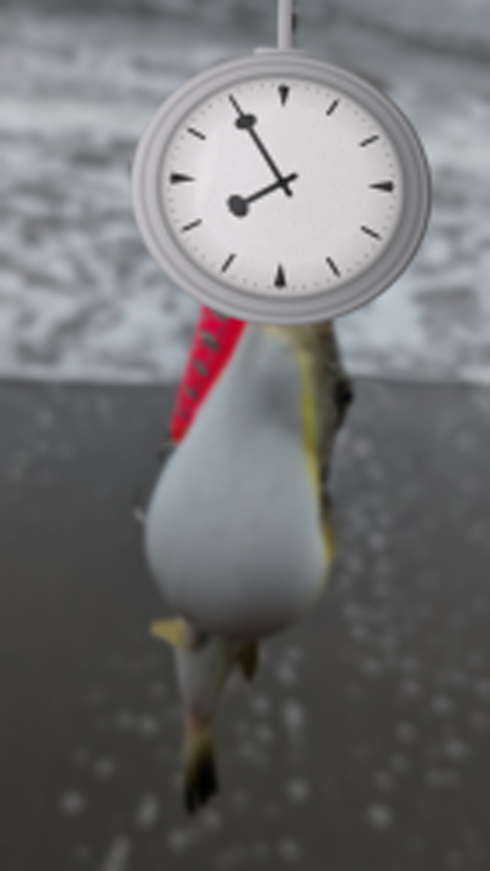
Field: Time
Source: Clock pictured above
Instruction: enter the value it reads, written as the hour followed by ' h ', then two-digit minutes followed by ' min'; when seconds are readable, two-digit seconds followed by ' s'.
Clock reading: 7 h 55 min
